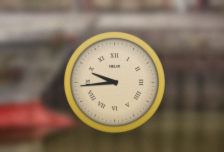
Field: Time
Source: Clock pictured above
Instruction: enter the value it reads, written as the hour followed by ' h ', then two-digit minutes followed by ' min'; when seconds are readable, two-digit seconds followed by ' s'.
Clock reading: 9 h 44 min
